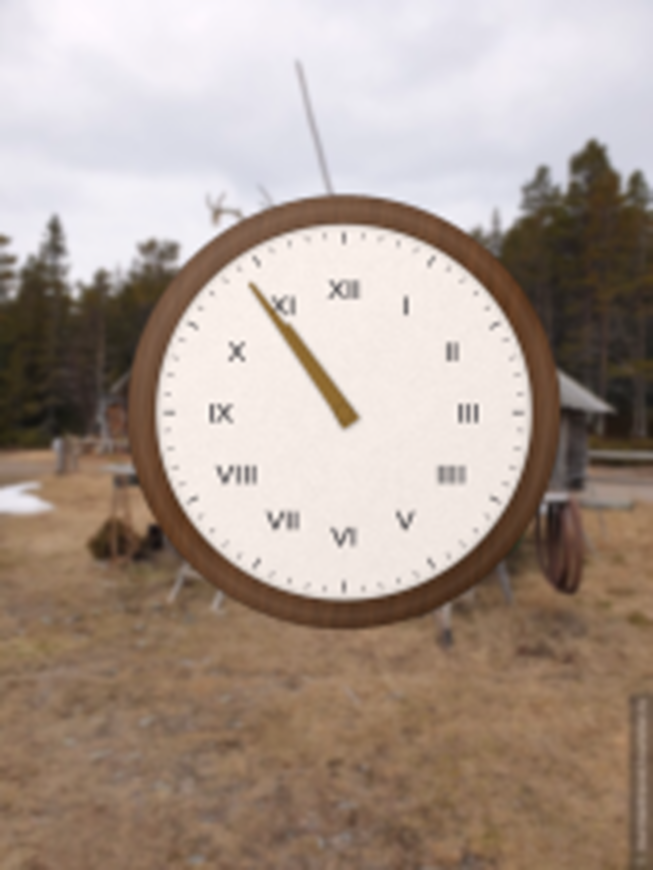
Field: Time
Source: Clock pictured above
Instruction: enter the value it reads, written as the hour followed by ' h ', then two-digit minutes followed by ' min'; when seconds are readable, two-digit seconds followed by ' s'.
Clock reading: 10 h 54 min
